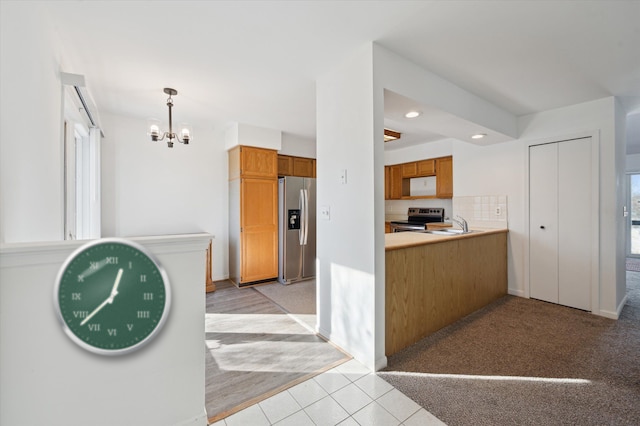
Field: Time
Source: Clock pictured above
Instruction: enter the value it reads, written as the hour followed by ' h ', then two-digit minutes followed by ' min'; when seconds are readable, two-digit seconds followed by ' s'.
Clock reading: 12 h 38 min
